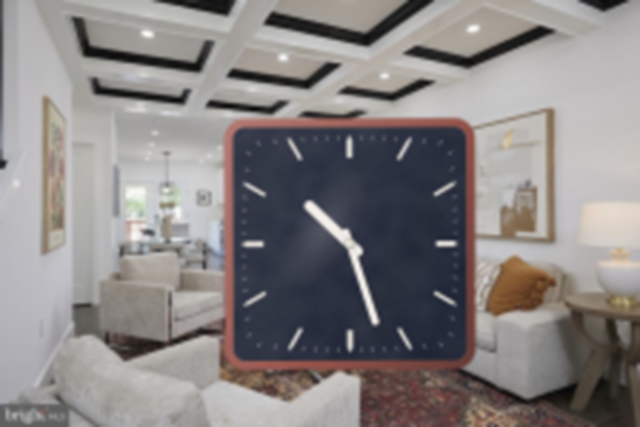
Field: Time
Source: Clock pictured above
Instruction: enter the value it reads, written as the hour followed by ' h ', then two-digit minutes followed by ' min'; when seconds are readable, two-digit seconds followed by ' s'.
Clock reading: 10 h 27 min
